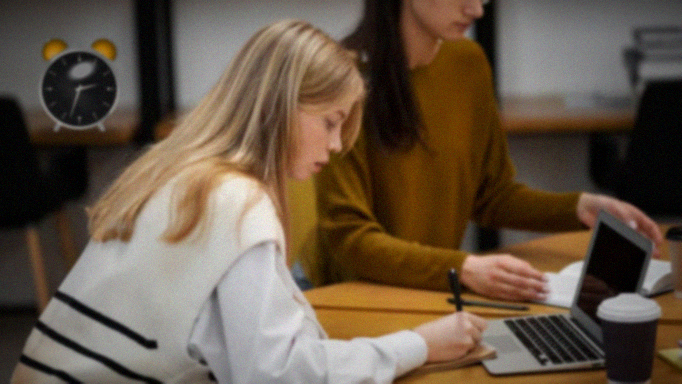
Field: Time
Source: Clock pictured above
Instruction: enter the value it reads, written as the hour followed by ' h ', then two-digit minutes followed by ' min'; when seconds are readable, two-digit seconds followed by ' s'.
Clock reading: 2 h 33 min
